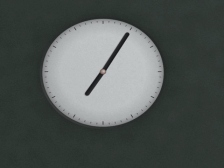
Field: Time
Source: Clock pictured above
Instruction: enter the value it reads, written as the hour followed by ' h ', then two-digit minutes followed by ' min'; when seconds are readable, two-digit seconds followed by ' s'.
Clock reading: 7 h 05 min
